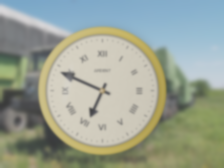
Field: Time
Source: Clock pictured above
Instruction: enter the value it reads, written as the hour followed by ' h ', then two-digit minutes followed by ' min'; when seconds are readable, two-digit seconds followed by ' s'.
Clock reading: 6 h 49 min
